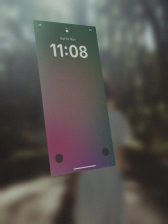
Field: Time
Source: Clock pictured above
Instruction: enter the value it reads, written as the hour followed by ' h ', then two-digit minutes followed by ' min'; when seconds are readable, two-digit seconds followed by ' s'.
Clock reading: 11 h 08 min
